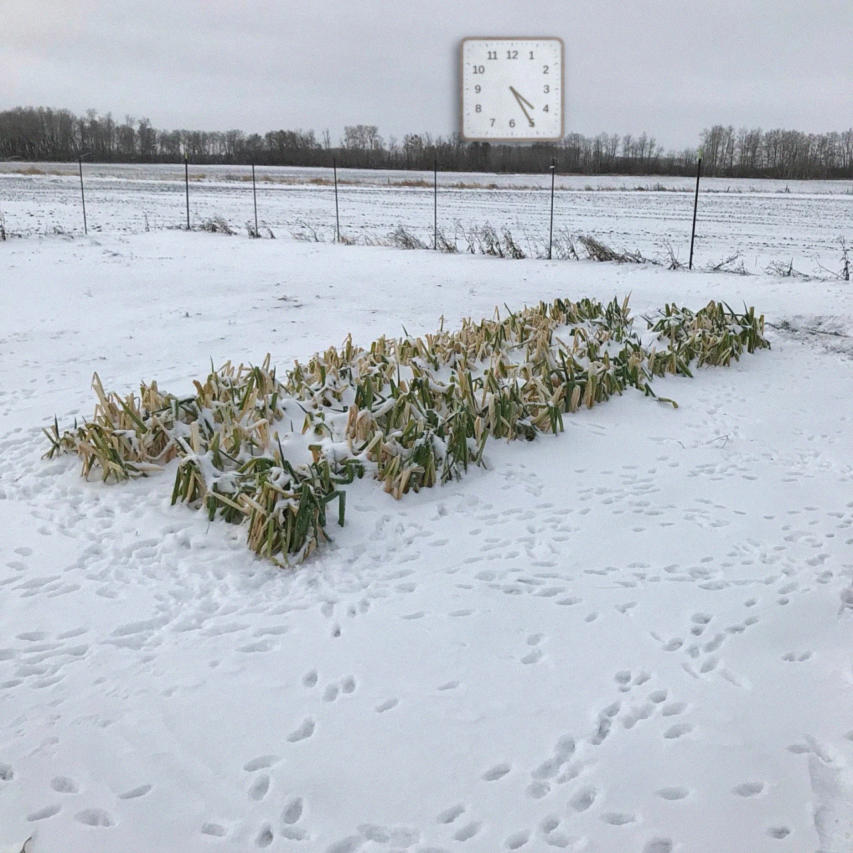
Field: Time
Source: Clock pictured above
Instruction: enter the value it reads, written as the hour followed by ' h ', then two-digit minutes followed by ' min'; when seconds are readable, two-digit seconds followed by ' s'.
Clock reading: 4 h 25 min
